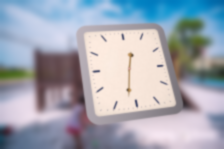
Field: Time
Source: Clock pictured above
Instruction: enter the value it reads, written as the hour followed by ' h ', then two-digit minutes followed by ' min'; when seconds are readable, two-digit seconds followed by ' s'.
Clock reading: 12 h 32 min
